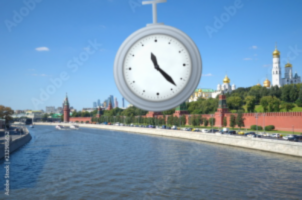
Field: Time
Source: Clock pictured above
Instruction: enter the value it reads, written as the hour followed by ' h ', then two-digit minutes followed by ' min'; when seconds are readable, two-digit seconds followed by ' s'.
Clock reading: 11 h 23 min
